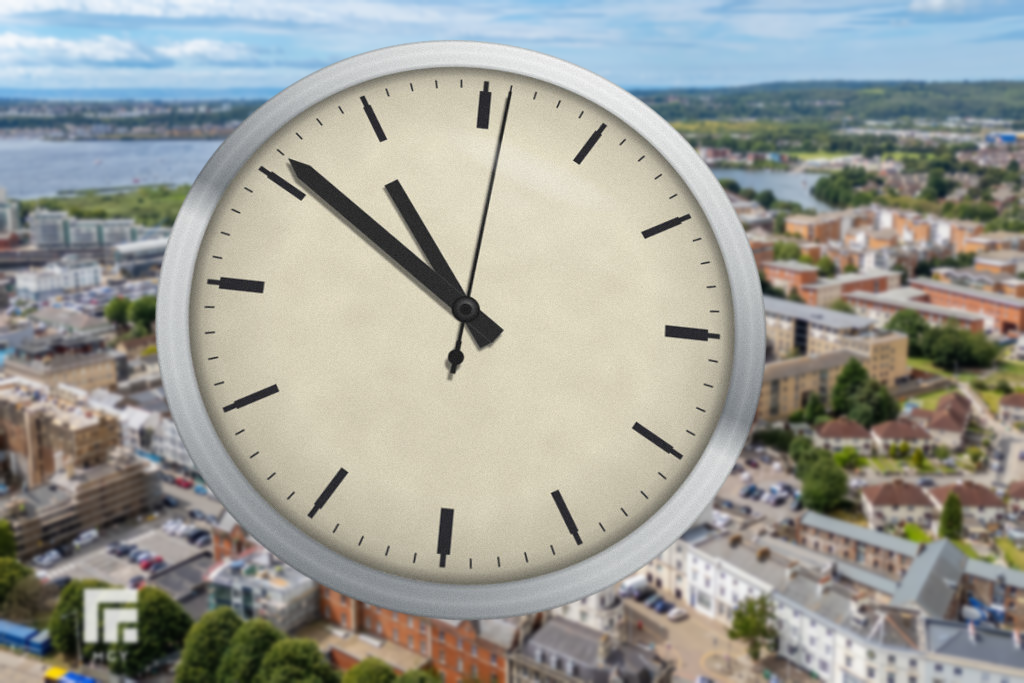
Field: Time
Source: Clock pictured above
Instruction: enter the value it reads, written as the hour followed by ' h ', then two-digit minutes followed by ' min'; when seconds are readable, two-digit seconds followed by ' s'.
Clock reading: 10 h 51 min 01 s
